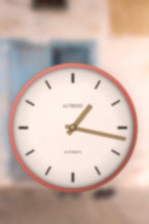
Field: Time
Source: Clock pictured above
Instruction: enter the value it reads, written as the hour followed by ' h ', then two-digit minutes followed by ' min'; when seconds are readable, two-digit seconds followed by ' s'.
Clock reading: 1 h 17 min
